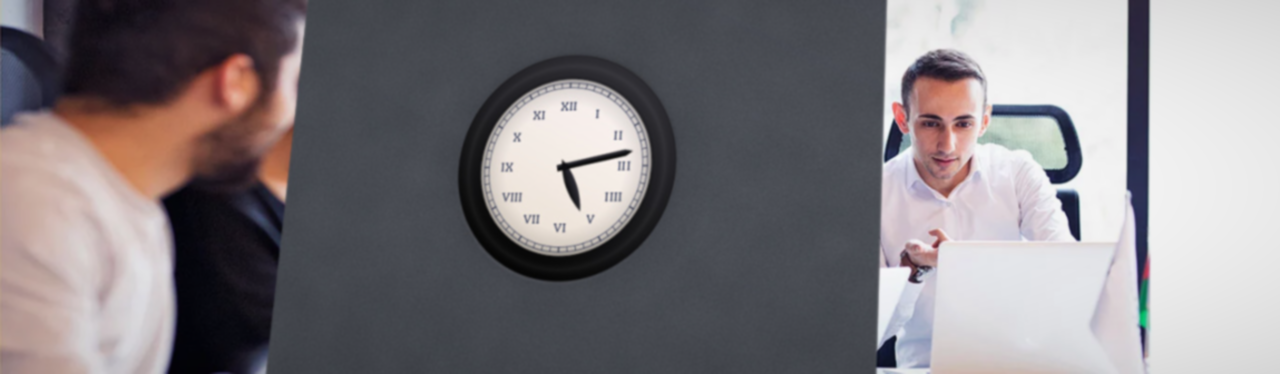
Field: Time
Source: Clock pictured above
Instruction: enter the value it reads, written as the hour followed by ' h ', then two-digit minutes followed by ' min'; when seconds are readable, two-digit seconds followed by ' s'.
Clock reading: 5 h 13 min
